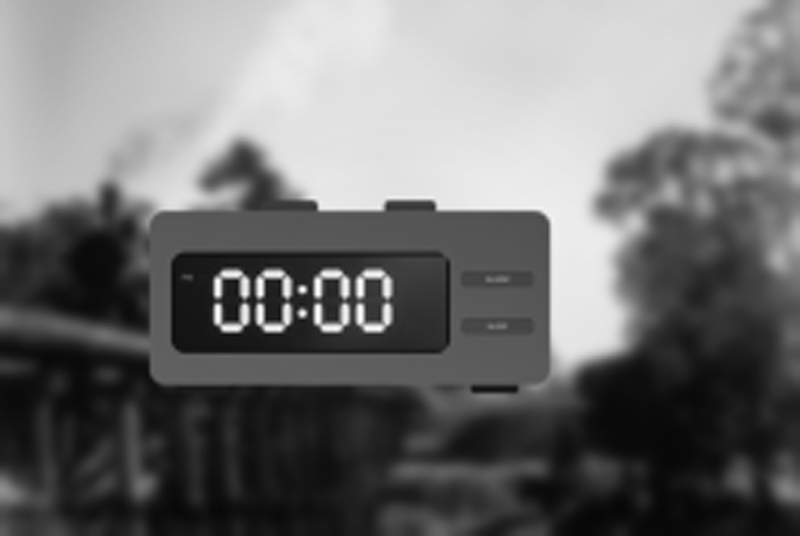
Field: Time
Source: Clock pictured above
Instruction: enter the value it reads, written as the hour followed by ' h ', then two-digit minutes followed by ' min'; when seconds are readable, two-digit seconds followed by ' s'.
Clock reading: 0 h 00 min
